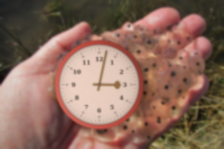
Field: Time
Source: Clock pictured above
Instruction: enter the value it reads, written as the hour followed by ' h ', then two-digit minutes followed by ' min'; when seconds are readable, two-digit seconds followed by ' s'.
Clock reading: 3 h 02 min
